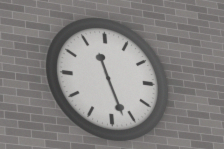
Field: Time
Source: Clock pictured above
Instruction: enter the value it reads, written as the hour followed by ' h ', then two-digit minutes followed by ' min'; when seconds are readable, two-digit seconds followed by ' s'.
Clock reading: 11 h 27 min
